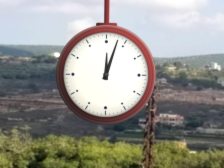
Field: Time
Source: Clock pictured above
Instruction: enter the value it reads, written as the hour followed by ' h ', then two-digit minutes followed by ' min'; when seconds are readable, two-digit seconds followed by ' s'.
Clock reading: 12 h 03 min
